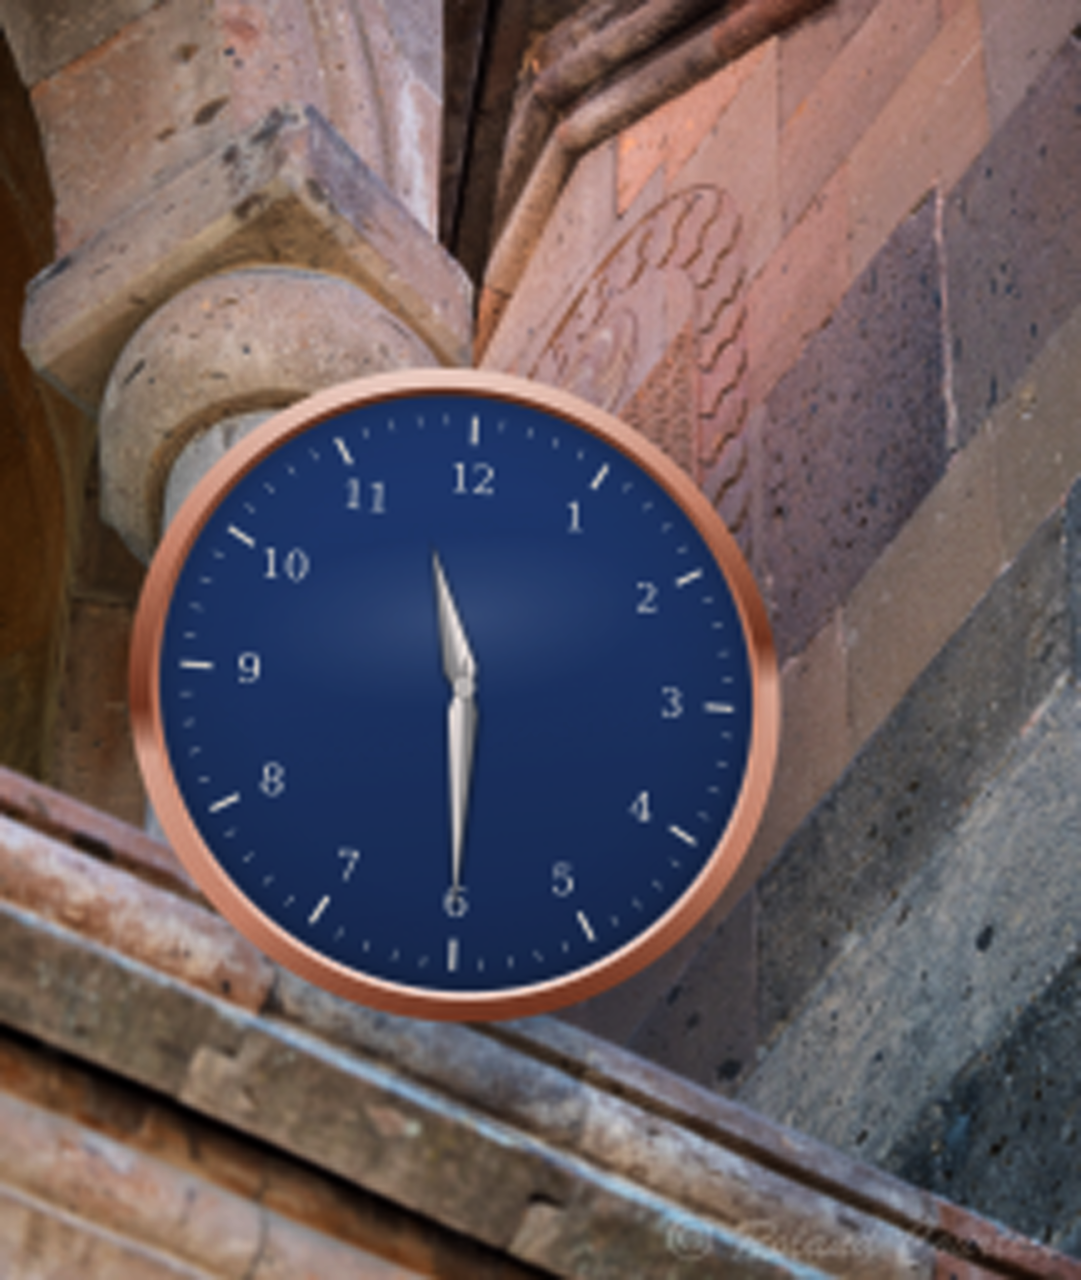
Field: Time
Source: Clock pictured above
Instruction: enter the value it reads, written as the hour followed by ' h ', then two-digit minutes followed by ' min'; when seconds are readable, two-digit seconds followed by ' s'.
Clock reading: 11 h 30 min
